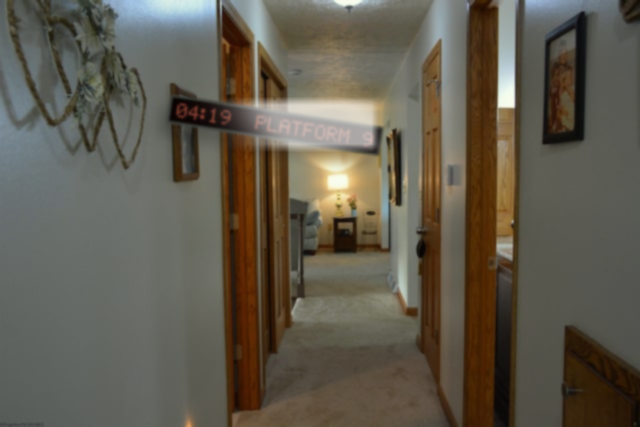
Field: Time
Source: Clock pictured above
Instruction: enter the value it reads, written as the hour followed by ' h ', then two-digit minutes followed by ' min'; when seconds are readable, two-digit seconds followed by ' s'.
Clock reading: 4 h 19 min
